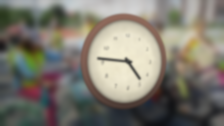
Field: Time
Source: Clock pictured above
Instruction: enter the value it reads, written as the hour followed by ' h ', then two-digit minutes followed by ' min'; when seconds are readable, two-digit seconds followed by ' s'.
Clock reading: 4 h 46 min
